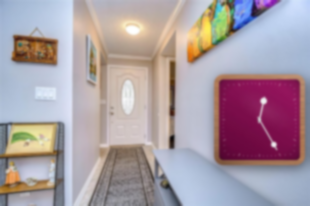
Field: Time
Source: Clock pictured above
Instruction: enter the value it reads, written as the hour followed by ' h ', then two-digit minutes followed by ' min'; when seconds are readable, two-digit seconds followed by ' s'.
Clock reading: 12 h 25 min
